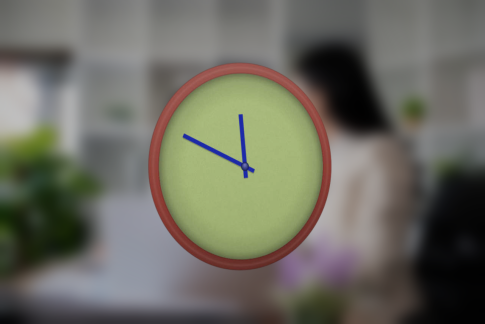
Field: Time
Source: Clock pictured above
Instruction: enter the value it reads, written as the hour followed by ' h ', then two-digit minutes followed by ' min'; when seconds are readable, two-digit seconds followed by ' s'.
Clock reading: 11 h 49 min
